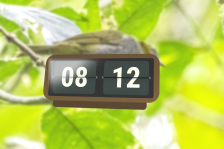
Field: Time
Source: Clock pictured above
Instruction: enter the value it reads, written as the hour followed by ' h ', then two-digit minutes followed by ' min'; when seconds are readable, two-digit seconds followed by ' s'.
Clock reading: 8 h 12 min
